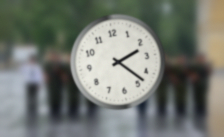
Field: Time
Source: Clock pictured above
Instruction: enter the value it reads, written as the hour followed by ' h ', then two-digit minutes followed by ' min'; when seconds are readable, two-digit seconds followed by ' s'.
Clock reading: 2 h 23 min
